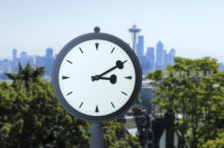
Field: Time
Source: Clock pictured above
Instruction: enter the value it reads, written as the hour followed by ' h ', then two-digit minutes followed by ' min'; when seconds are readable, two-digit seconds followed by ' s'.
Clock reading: 3 h 10 min
